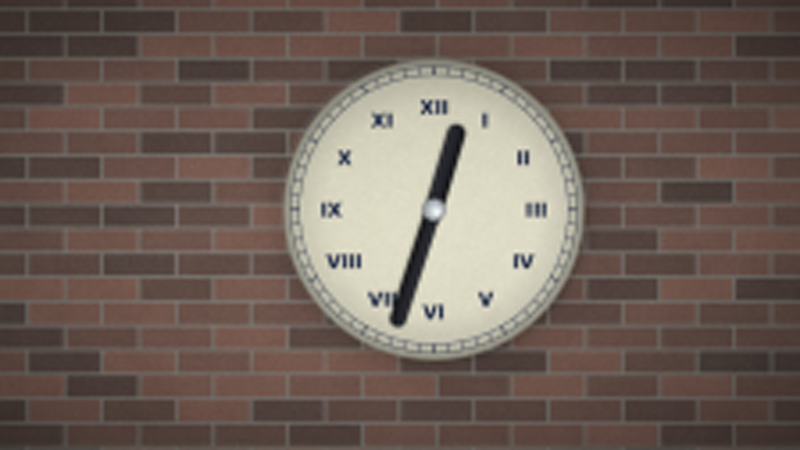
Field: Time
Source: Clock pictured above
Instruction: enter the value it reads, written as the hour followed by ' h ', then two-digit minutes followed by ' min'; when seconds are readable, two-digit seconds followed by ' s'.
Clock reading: 12 h 33 min
